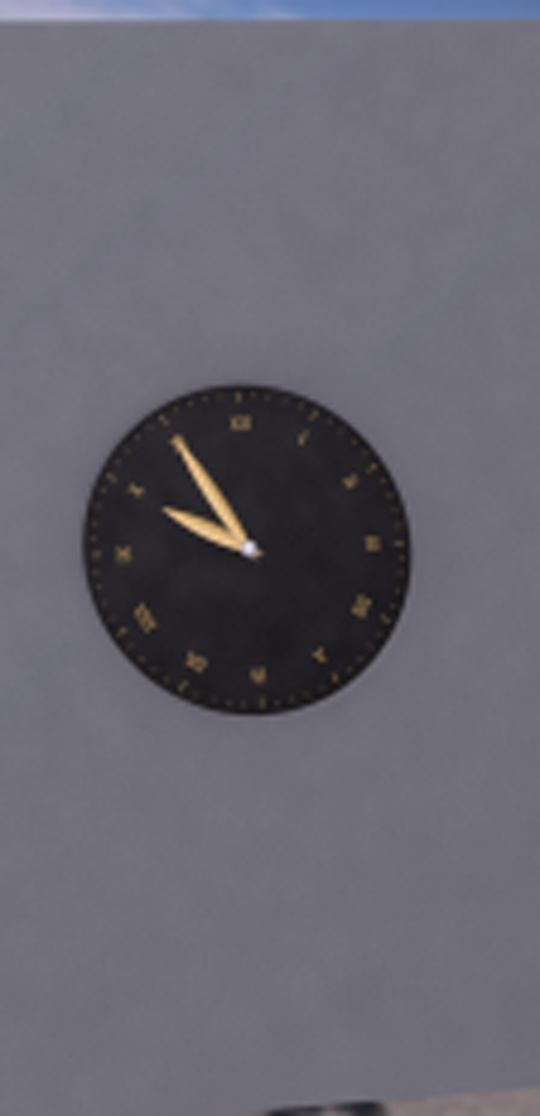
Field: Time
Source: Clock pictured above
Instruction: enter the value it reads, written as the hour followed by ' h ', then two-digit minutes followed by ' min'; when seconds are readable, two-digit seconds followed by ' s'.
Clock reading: 9 h 55 min
